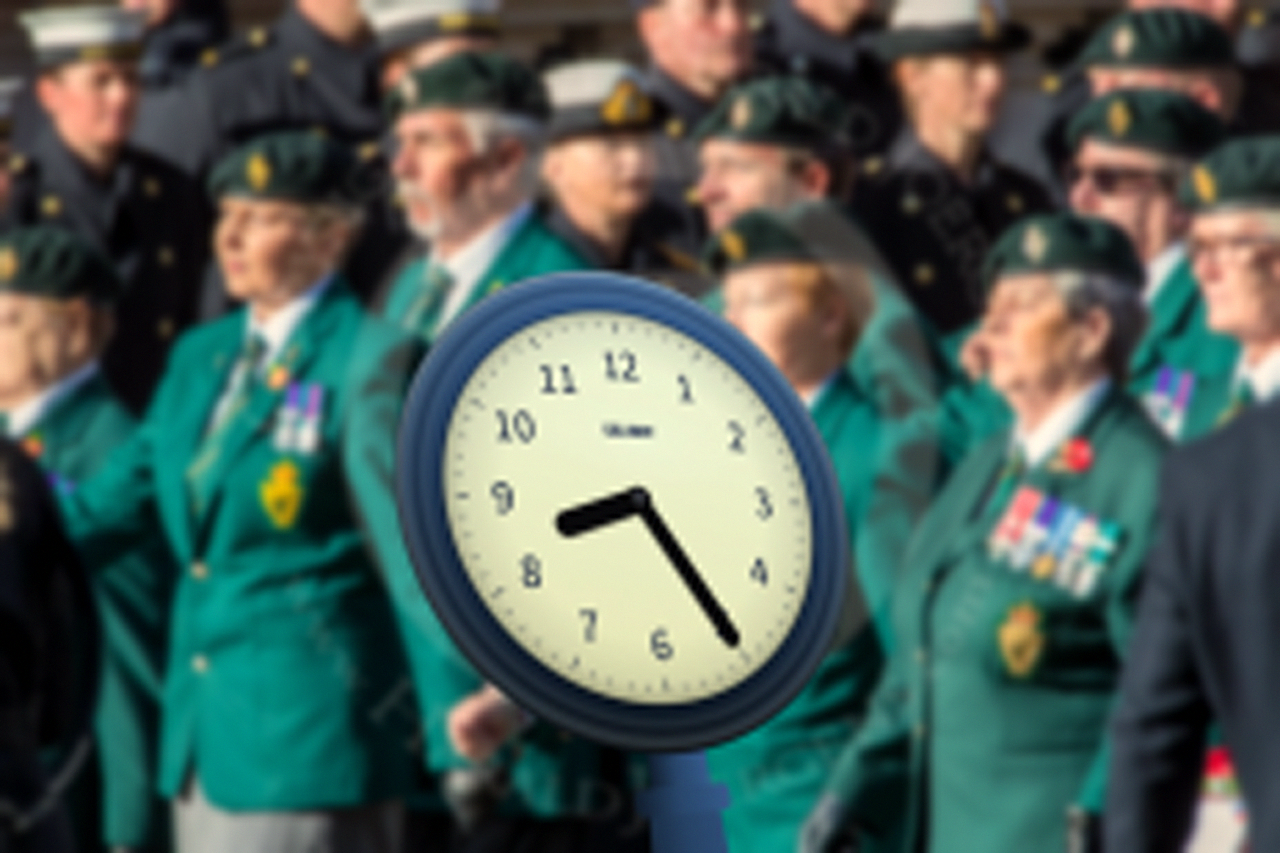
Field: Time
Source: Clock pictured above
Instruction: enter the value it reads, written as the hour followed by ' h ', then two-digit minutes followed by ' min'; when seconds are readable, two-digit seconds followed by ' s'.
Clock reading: 8 h 25 min
